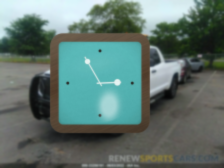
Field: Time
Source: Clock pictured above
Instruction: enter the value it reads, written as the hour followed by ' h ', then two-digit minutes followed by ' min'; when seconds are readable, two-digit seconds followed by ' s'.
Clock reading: 2 h 55 min
